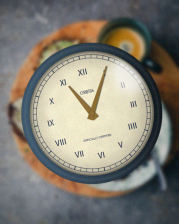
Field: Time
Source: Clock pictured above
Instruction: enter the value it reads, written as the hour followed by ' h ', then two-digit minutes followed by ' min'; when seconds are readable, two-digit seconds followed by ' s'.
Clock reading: 11 h 05 min
